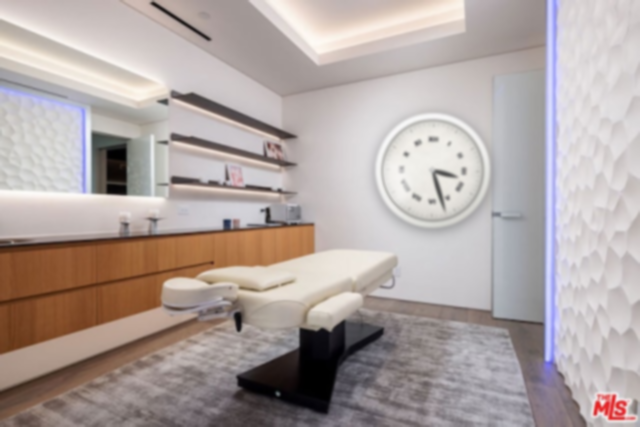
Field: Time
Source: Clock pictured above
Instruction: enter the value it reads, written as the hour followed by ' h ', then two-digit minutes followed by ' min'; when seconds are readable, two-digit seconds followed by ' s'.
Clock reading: 3 h 27 min
